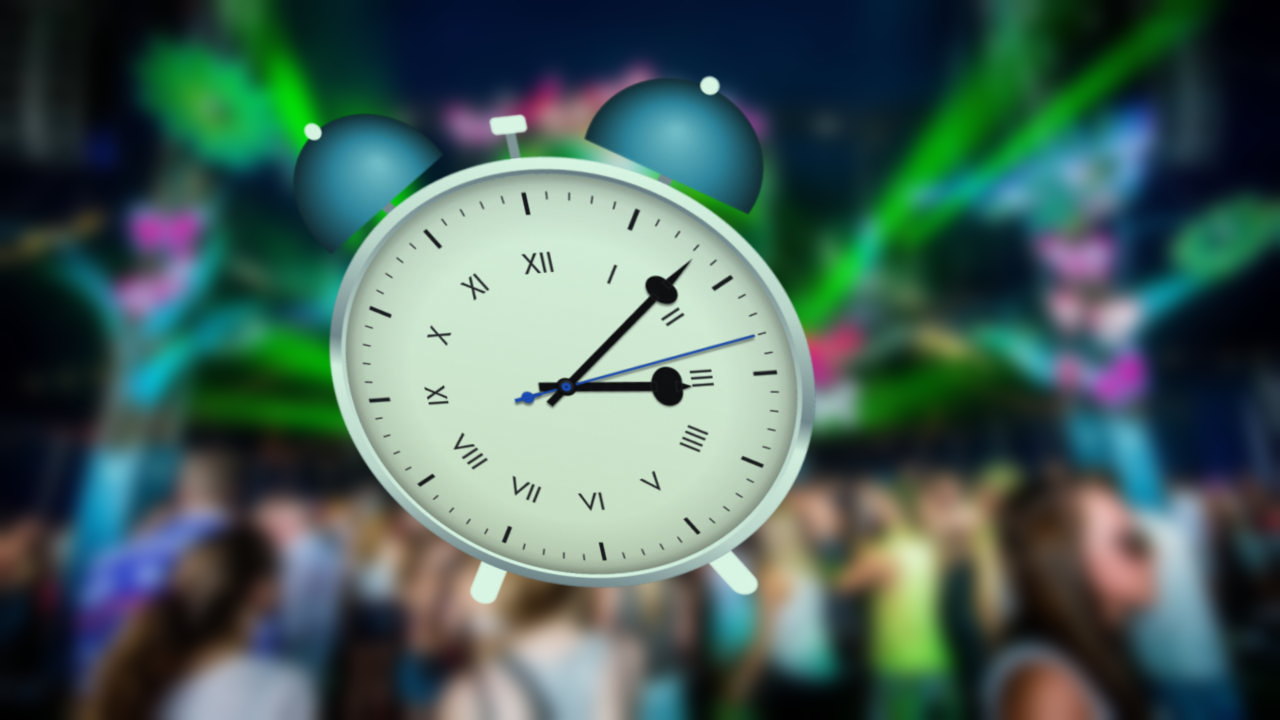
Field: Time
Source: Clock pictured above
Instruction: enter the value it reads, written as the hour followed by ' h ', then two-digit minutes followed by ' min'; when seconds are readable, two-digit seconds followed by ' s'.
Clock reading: 3 h 08 min 13 s
